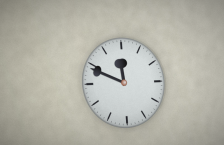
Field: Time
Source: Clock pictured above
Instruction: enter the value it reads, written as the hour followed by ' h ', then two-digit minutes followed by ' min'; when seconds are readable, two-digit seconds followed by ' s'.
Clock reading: 11 h 49 min
